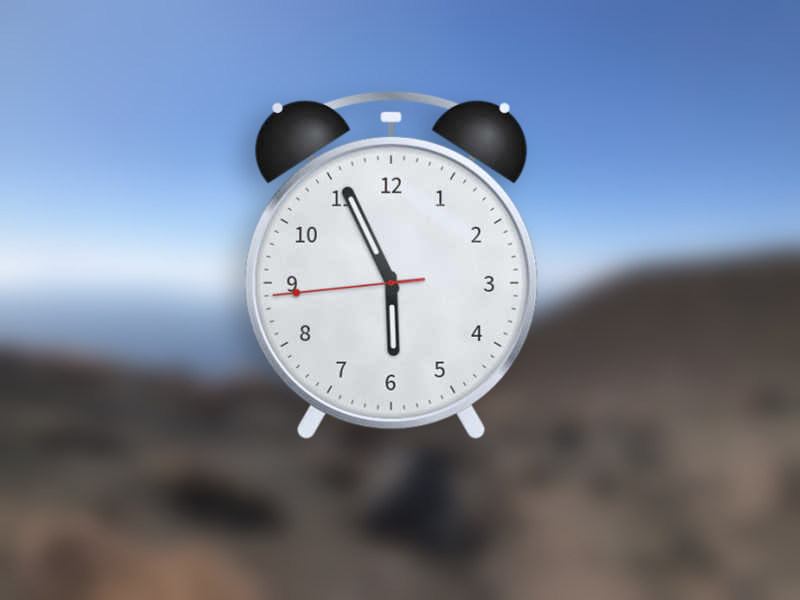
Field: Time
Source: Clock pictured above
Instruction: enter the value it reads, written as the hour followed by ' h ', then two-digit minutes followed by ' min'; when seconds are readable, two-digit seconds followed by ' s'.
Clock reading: 5 h 55 min 44 s
